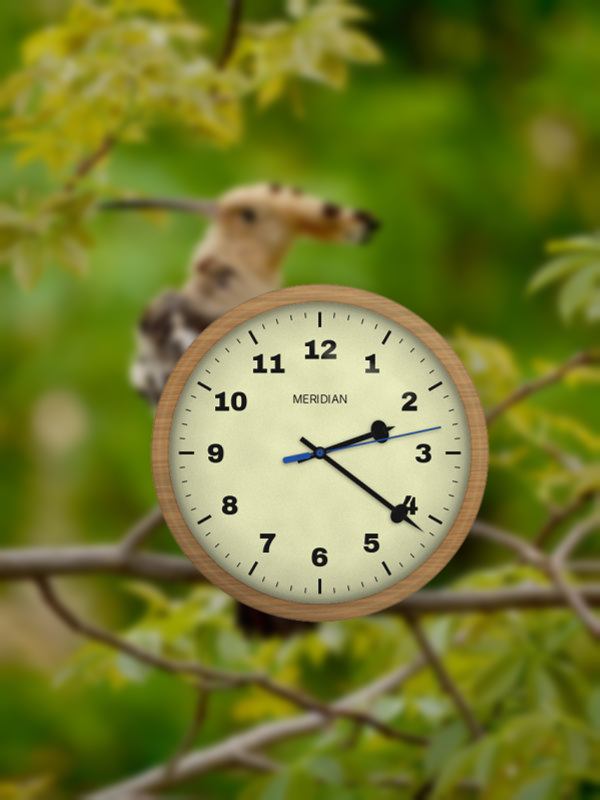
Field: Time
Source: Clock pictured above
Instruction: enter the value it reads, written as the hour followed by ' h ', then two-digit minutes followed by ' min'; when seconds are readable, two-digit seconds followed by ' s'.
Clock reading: 2 h 21 min 13 s
